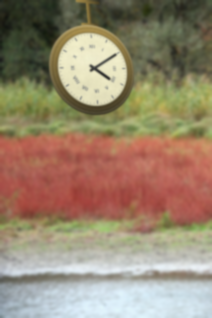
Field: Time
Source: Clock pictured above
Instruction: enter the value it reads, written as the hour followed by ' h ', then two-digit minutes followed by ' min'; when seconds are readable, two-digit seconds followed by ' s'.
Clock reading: 4 h 10 min
